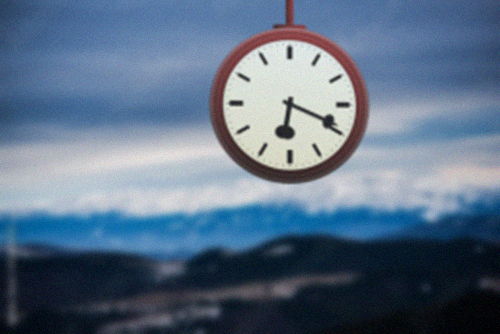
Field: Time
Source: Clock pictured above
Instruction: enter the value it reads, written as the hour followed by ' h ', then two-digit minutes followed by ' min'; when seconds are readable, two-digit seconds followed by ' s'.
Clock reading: 6 h 19 min
